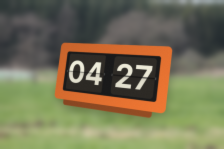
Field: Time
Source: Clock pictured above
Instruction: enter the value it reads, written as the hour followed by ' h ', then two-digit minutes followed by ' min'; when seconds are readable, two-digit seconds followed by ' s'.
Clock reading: 4 h 27 min
